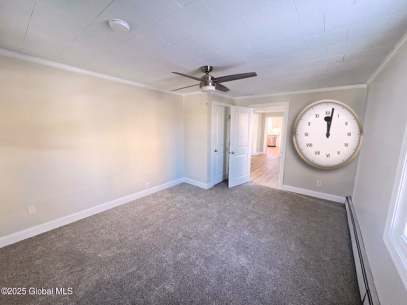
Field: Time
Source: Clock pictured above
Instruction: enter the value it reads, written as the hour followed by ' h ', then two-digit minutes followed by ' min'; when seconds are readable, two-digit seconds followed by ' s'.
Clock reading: 12 h 02 min
